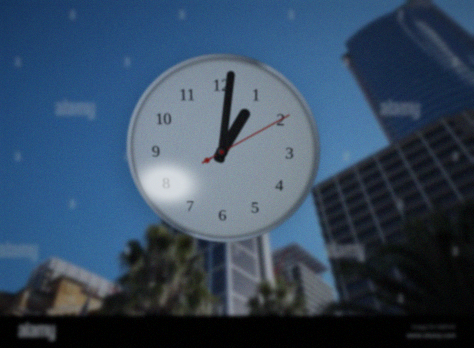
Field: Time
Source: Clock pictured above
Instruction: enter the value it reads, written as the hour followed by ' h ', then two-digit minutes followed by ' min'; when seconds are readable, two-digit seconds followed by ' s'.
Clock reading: 1 h 01 min 10 s
